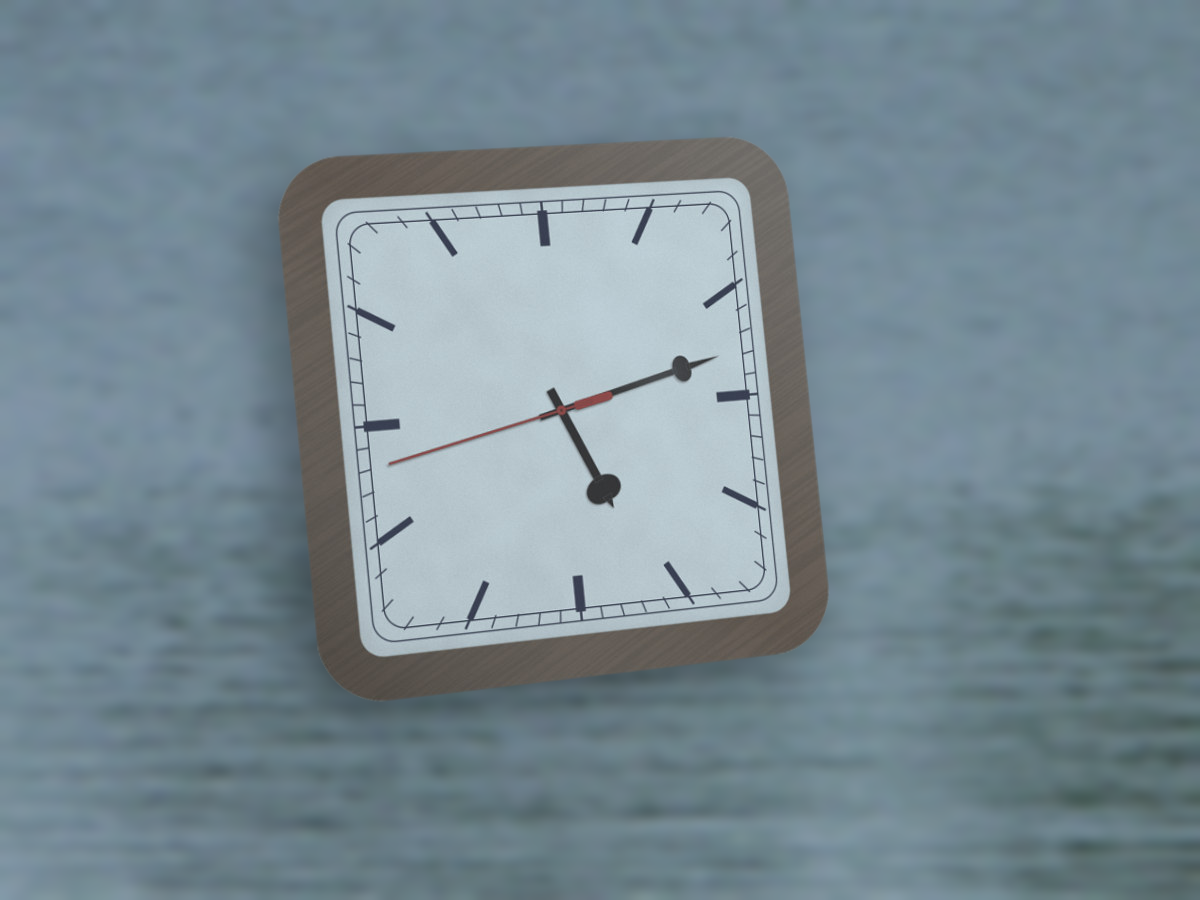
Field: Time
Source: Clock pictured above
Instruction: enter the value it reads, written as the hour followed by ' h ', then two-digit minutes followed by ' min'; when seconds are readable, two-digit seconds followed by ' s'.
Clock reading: 5 h 12 min 43 s
